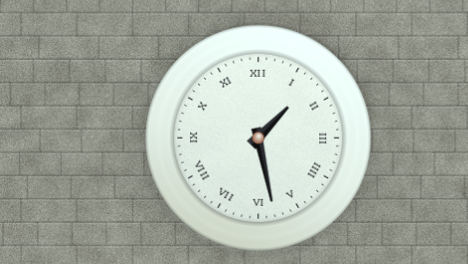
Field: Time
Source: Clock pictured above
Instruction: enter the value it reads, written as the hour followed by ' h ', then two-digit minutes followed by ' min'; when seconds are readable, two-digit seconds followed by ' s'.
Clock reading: 1 h 28 min
